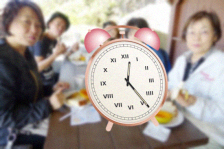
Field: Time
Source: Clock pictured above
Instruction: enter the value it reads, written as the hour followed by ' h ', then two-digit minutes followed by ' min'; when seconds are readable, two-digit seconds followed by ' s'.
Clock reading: 12 h 24 min
